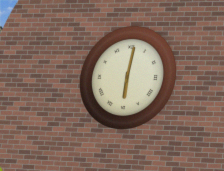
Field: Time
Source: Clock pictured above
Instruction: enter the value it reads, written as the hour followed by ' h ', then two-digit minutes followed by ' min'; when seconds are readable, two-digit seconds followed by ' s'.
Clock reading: 6 h 01 min
